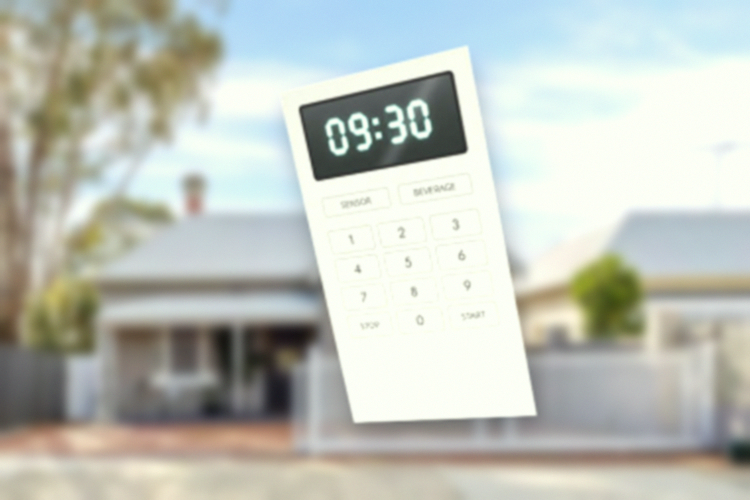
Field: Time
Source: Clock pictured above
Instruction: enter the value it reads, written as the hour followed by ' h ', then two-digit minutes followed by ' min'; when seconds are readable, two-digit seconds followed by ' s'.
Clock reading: 9 h 30 min
